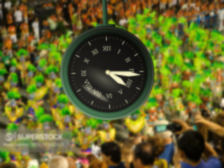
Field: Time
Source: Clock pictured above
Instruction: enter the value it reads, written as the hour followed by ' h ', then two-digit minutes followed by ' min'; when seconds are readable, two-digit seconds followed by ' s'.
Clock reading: 4 h 16 min
